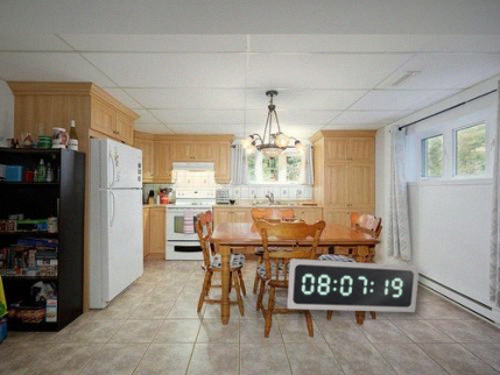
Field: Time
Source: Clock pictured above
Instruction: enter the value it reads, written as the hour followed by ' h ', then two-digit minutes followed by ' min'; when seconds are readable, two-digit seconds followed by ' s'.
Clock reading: 8 h 07 min 19 s
